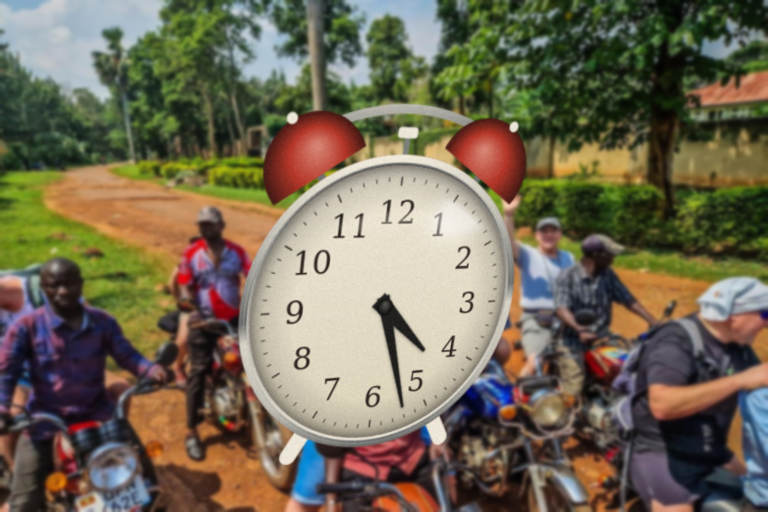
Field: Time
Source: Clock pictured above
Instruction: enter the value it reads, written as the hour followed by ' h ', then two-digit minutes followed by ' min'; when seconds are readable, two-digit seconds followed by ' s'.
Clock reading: 4 h 27 min
